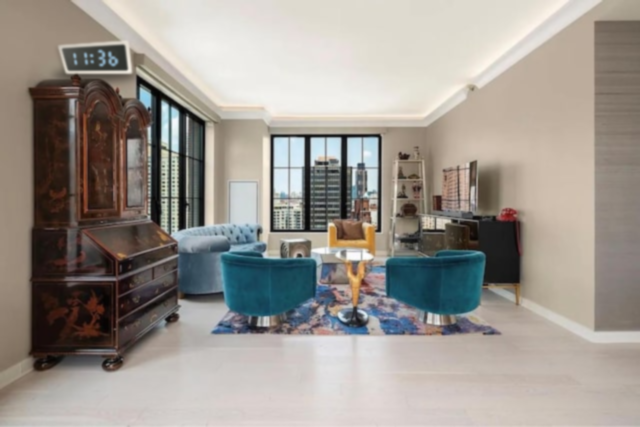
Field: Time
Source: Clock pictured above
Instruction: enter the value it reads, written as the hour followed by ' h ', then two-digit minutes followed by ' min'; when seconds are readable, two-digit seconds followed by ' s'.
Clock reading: 11 h 36 min
